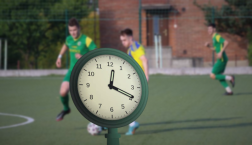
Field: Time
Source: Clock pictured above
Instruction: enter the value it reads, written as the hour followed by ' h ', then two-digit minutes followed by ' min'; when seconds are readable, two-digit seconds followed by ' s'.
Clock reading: 12 h 19 min
